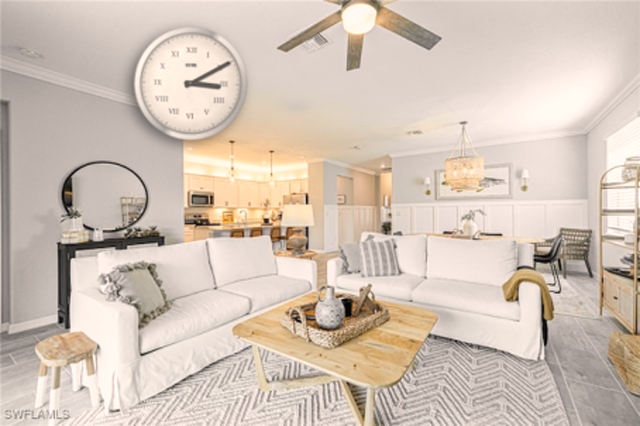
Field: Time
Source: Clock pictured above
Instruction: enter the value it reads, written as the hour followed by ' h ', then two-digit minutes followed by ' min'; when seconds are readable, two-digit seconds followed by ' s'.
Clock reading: 3 h 10 min
